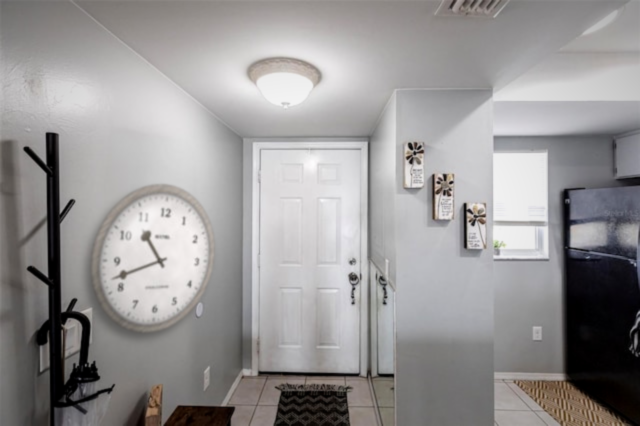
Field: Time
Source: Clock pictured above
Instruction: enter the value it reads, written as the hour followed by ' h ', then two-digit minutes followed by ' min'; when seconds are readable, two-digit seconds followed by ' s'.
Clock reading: 10 h 42 min
